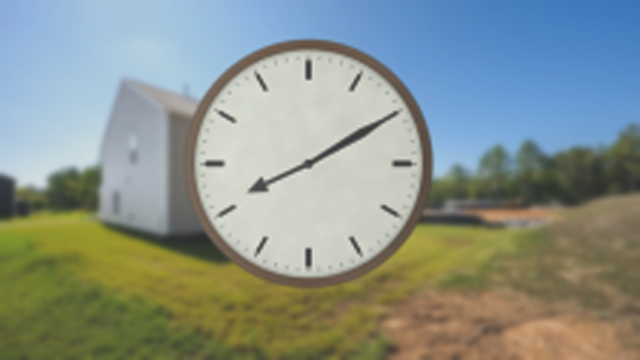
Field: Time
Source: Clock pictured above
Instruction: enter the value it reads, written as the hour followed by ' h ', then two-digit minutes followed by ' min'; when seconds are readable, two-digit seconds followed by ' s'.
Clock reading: 8 h 10 min
